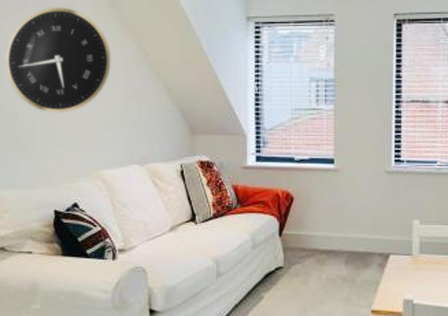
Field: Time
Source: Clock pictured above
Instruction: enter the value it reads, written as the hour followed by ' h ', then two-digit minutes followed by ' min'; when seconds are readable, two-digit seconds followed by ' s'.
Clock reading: 5 h 44 min
